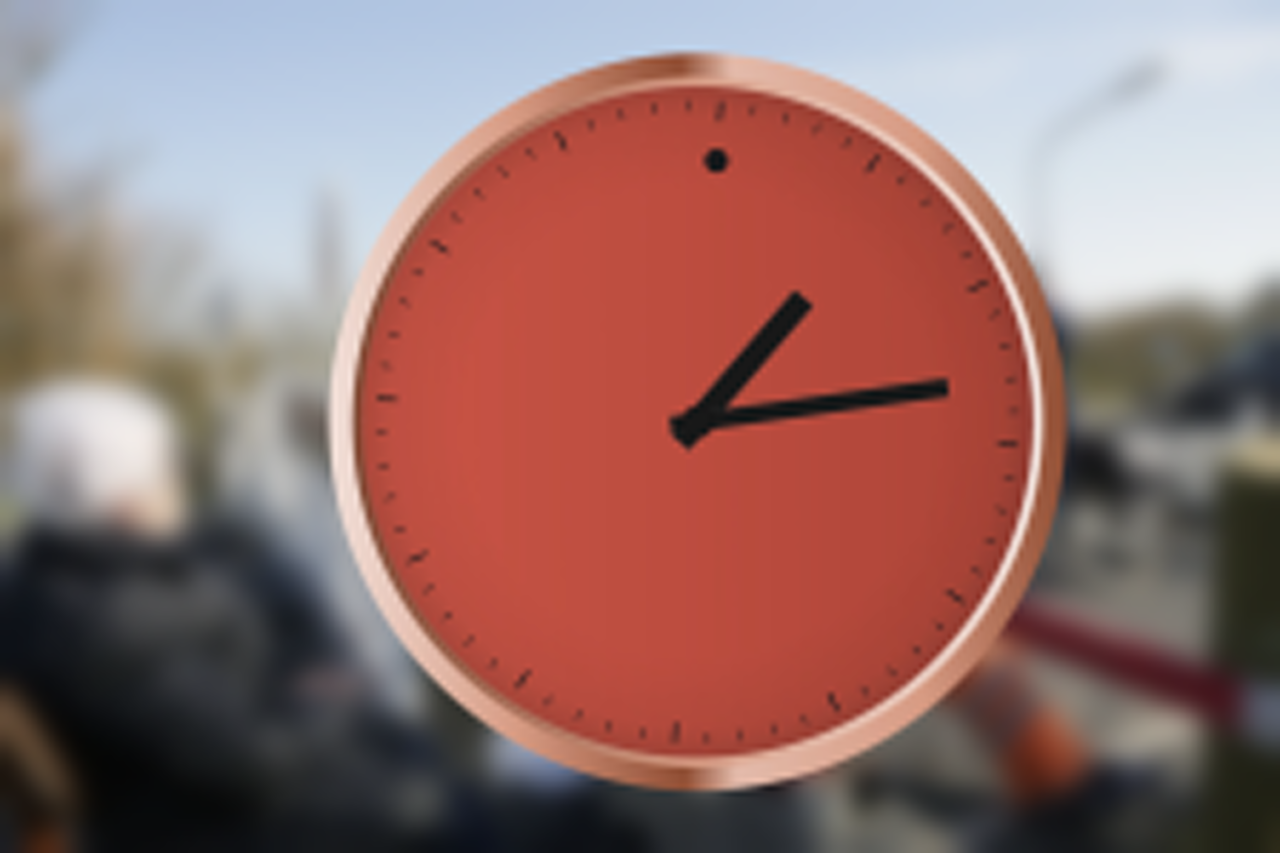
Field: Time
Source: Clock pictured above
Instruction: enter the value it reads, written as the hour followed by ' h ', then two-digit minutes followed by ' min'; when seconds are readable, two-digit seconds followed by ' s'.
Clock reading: 1 h 13 min
